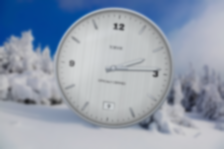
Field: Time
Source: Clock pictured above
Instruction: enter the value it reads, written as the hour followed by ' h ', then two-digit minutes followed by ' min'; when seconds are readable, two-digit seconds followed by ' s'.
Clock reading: 2 h 14 min
